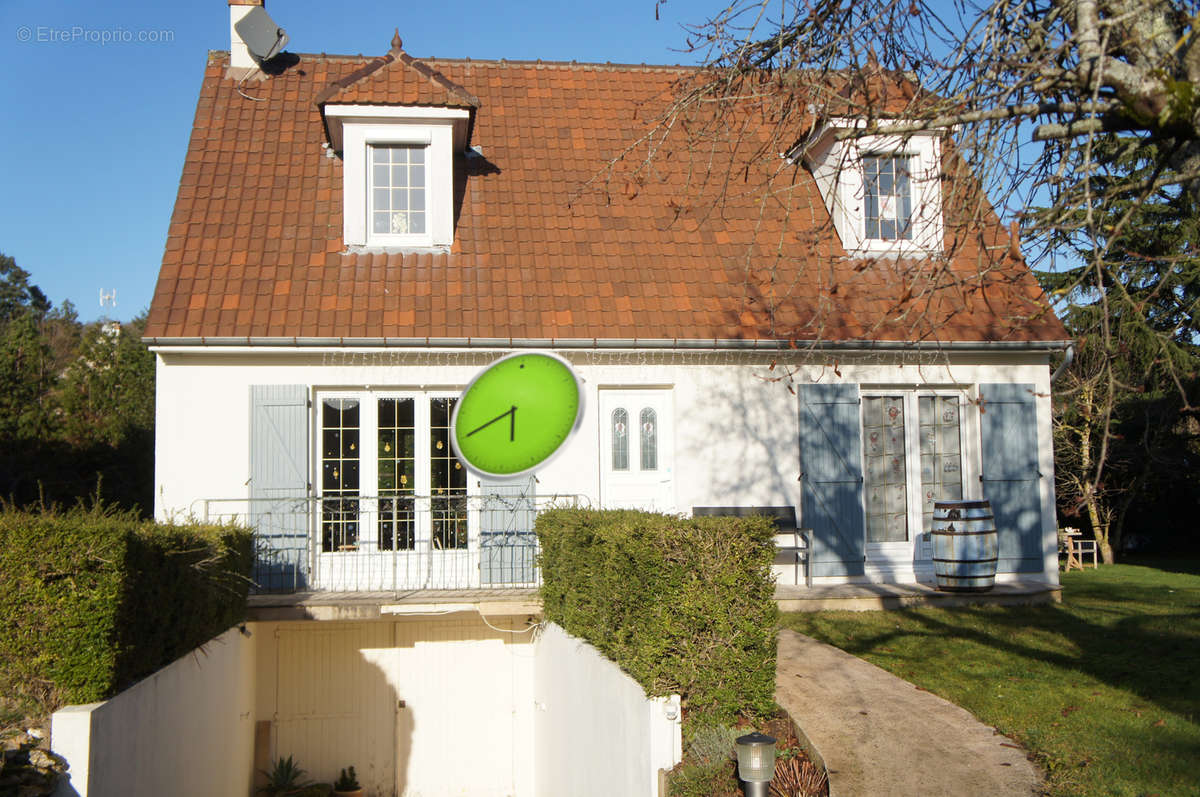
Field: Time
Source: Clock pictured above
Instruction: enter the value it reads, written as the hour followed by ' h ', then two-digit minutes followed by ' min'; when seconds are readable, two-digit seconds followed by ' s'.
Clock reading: 5 h 40 min
